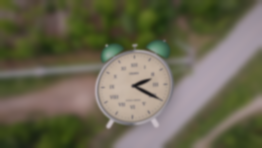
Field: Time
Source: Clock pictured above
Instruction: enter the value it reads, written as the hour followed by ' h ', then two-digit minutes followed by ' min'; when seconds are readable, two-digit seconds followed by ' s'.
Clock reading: 2 h 20 min
